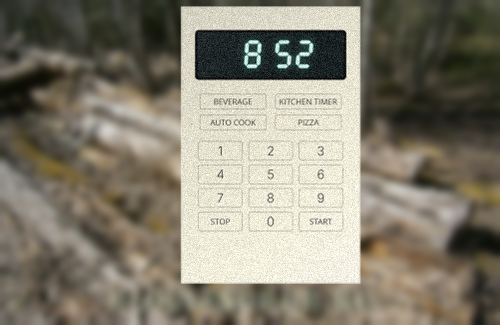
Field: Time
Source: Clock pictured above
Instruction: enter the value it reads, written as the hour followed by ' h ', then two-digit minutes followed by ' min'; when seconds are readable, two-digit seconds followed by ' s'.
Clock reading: 8 h 52 min
